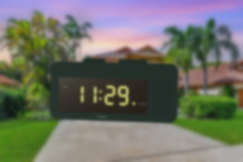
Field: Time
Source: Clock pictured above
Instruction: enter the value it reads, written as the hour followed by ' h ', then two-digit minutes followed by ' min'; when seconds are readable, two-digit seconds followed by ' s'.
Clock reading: 11 h 29 min
